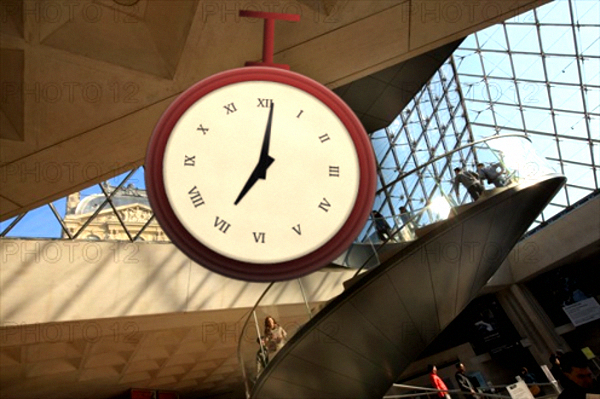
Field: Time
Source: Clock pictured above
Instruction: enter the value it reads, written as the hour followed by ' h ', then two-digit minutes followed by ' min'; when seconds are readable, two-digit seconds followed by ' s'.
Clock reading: 7 h 01 min
